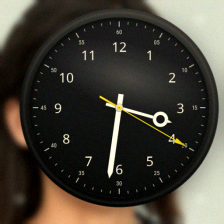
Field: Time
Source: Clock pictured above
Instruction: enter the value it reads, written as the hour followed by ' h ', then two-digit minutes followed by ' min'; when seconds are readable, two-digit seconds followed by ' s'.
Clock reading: 3 h 31 min 20 s
